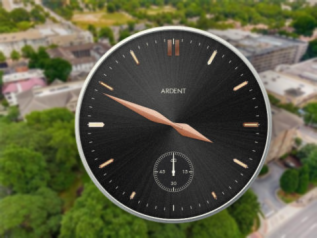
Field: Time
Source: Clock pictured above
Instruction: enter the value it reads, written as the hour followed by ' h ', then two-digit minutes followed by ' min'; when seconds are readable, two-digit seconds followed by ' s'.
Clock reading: 3 h 49 min
